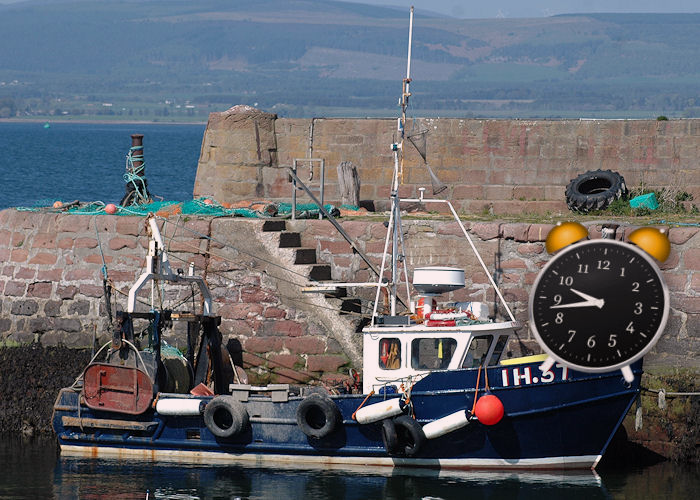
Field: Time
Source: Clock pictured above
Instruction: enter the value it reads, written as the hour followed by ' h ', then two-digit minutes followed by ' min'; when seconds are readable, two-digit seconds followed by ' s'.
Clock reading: 9 h 43 min
